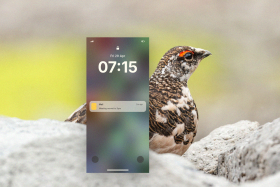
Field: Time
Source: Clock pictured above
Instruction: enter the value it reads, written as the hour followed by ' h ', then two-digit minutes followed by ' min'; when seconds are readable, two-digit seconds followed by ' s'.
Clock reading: 7 h 15 min
